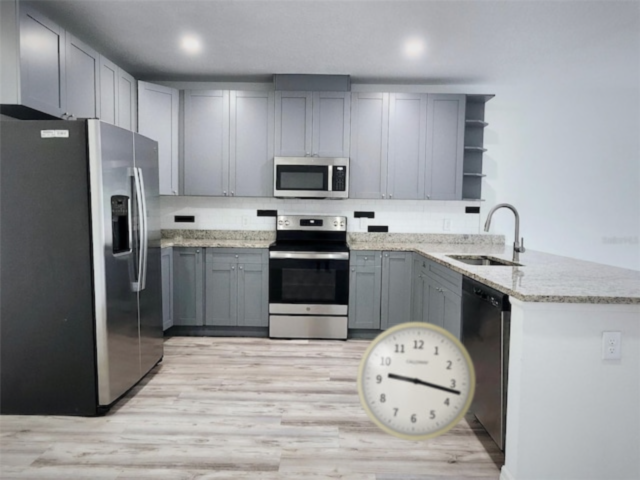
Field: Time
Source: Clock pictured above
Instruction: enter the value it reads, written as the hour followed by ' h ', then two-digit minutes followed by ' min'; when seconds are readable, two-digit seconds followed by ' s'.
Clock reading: 9 h 17 min
